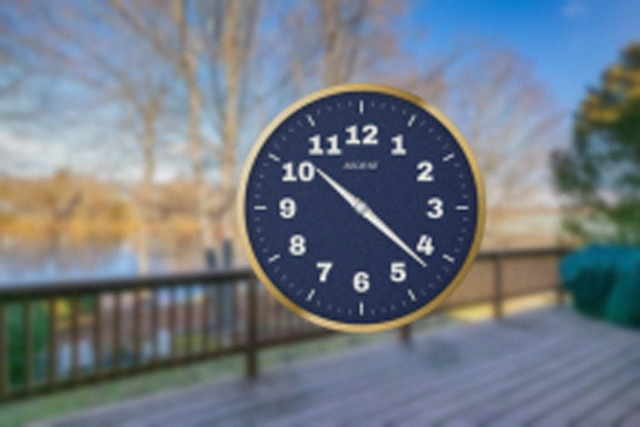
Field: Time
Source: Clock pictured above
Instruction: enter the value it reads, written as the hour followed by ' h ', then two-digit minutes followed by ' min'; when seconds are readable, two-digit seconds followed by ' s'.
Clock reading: 10 h 22 min
